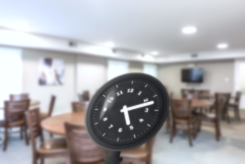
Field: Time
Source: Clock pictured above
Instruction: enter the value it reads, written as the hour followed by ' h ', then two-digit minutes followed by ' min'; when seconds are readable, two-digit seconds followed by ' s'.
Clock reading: 5 h 12 min
